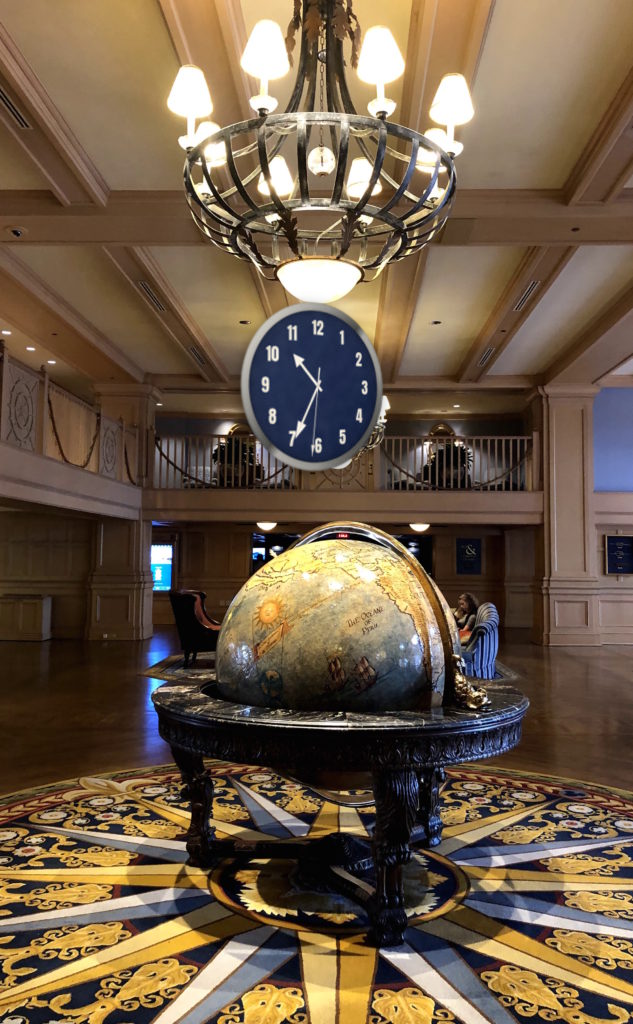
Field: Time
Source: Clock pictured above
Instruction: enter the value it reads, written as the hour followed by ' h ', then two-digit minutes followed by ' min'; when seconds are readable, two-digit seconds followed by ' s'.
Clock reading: 10 h 34 min 31 s
